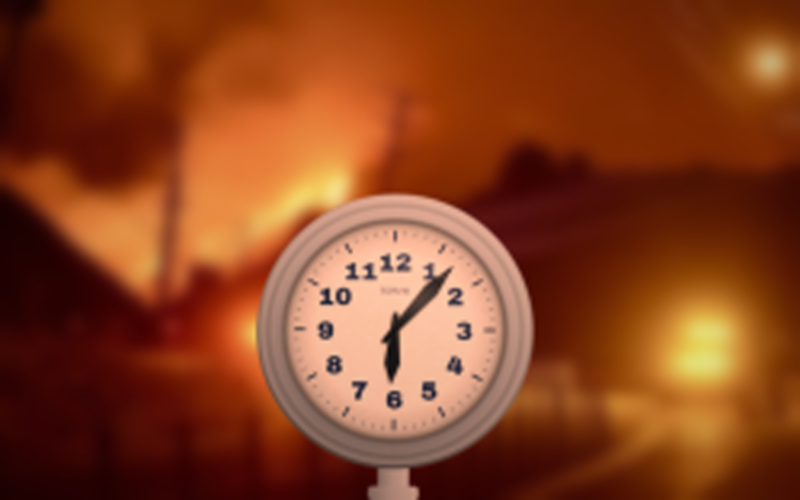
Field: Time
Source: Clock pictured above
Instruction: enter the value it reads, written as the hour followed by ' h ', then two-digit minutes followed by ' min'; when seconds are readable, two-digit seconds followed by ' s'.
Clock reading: 6 h 07 min
